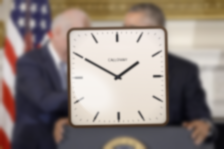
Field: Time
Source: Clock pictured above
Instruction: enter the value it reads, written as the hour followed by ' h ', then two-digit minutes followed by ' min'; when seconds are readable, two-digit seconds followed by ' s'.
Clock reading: 1 h 50 min
